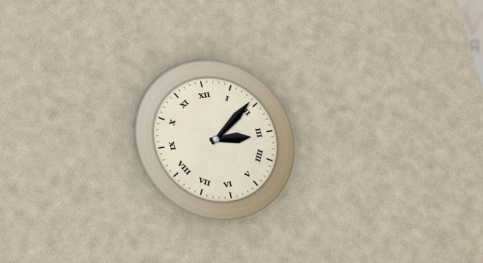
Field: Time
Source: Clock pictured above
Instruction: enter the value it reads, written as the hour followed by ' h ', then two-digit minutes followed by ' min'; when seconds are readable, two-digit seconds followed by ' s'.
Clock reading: 3 h 09 min
